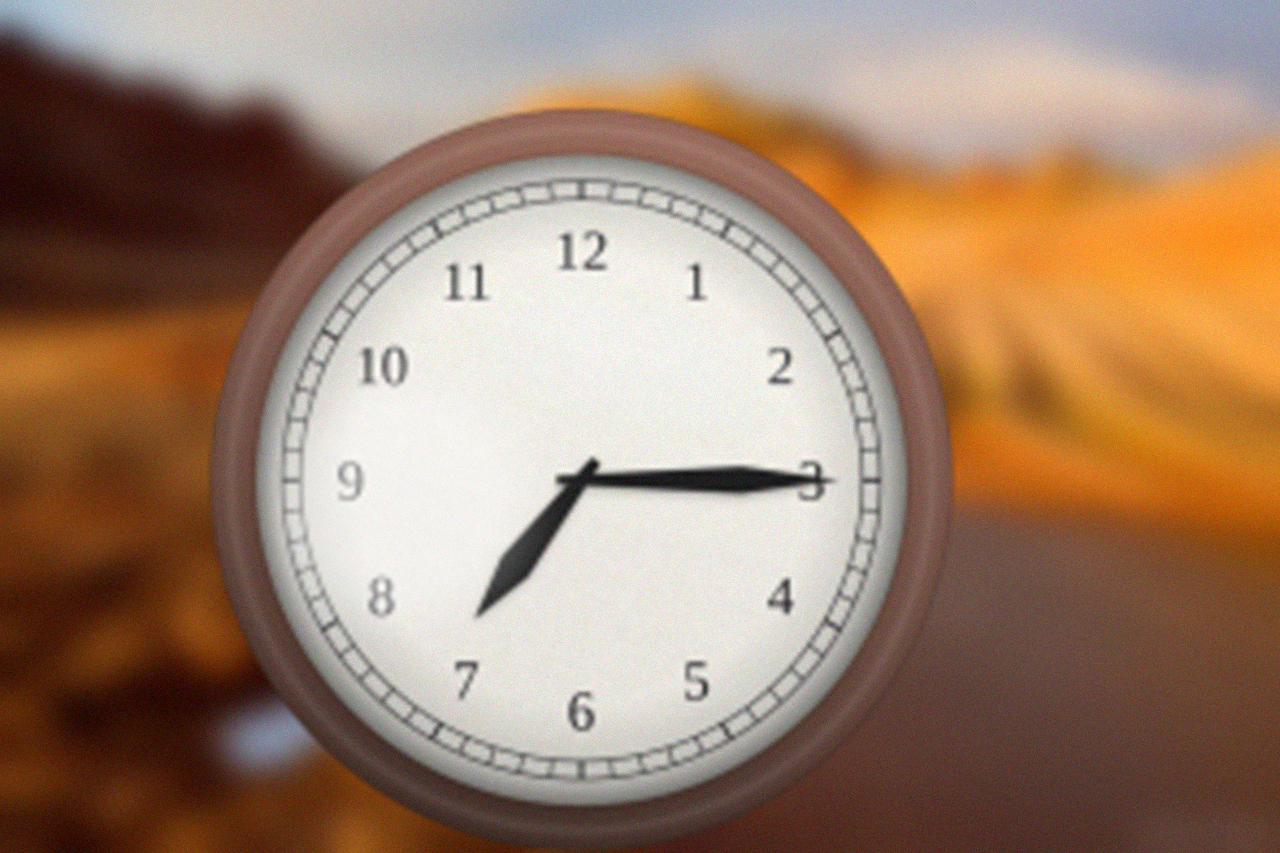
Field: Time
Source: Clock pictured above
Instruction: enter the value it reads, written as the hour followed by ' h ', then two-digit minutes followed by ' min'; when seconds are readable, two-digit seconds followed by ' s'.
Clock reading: 7 h 15 min
